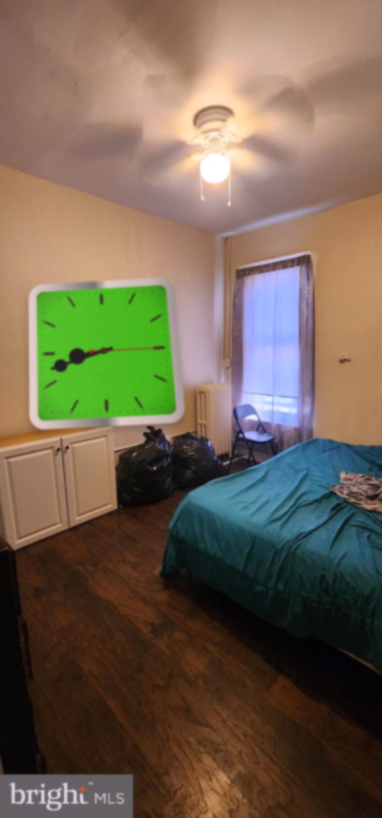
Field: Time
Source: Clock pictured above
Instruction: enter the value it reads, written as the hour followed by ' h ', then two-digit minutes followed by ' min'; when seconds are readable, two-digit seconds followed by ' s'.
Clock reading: 8 h 42 min 15 s
